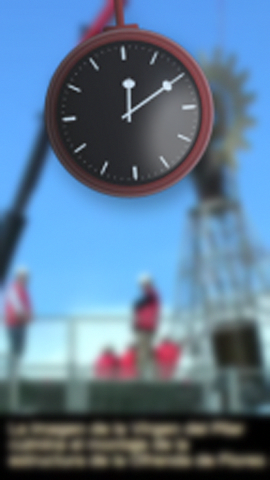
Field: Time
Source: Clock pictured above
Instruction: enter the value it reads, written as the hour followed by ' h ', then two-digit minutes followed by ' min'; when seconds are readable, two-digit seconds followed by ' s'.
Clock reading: 12 h 10 min
